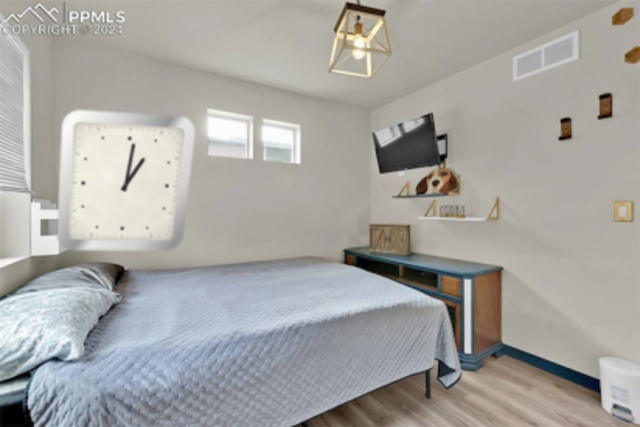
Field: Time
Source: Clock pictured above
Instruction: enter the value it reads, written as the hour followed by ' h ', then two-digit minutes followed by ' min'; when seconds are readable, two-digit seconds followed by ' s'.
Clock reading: 1 h 01 min
